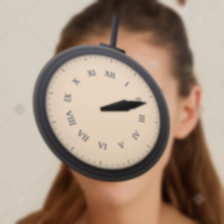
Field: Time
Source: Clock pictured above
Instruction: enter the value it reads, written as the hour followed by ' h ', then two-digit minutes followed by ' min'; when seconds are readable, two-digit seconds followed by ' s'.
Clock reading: 2 h 11 min
